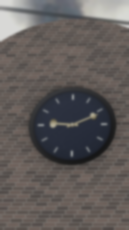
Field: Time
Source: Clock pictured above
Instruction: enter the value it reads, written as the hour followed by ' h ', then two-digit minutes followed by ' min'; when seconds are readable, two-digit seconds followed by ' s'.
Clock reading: 9 h 11 min
